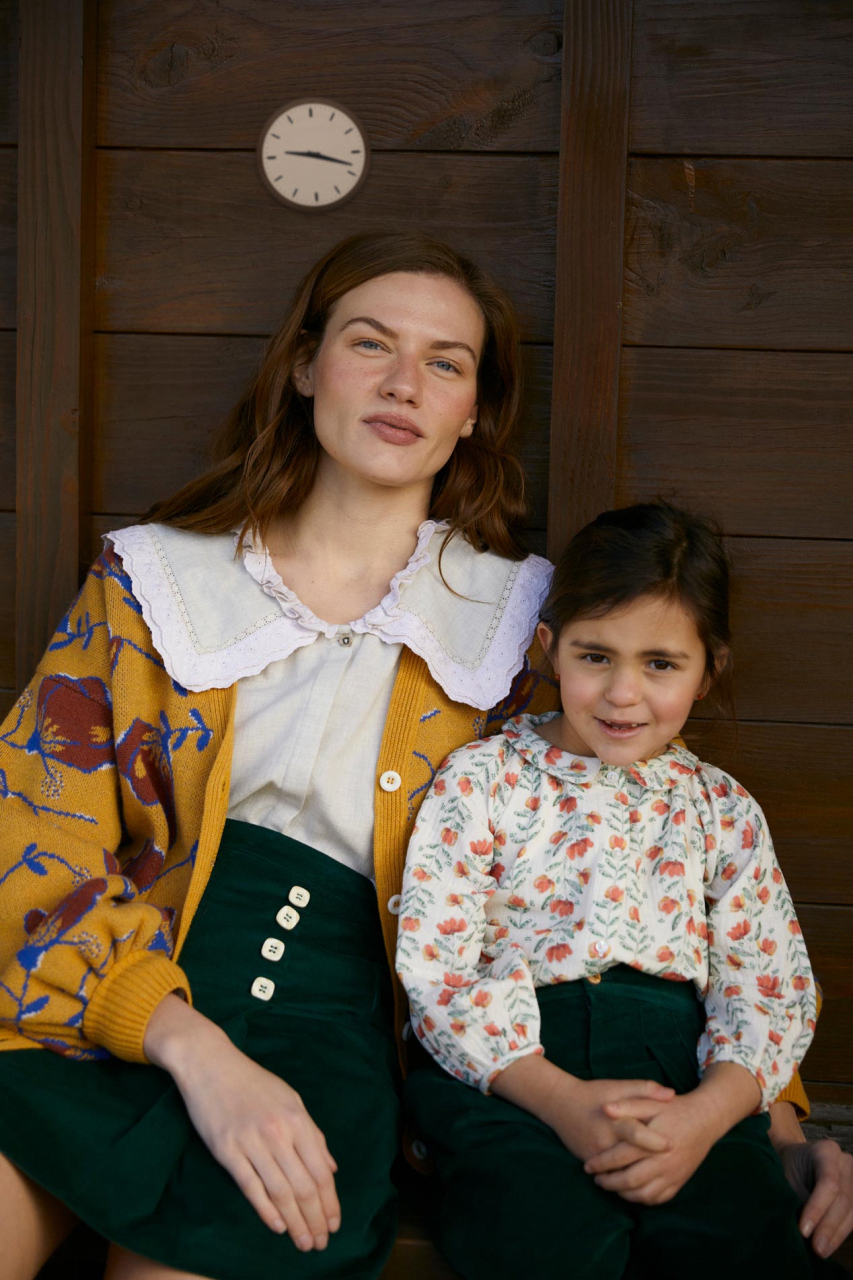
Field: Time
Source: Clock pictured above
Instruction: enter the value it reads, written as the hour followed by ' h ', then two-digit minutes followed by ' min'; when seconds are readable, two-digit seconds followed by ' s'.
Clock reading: 9 h 18 min
